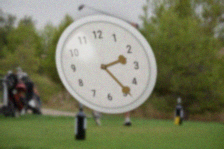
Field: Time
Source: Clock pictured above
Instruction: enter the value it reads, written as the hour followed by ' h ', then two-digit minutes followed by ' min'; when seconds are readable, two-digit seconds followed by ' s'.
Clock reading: 2 h 24 min
